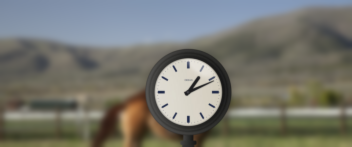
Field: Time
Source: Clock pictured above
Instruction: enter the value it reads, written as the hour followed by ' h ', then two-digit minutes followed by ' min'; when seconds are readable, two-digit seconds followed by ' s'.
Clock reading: 1 h 11 min
